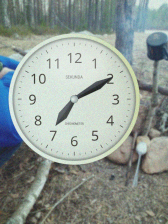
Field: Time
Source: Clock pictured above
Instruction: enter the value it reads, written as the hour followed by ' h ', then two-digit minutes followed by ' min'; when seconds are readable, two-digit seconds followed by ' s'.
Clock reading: 7 h 10 min
